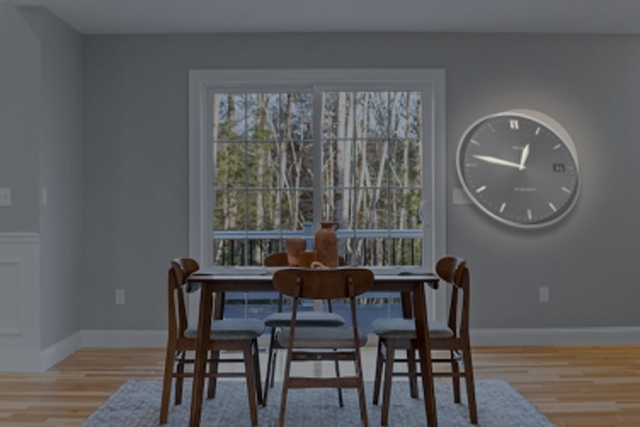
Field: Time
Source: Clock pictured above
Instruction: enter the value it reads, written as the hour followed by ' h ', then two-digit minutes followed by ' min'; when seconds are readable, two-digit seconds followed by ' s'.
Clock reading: 12 h 47 min
